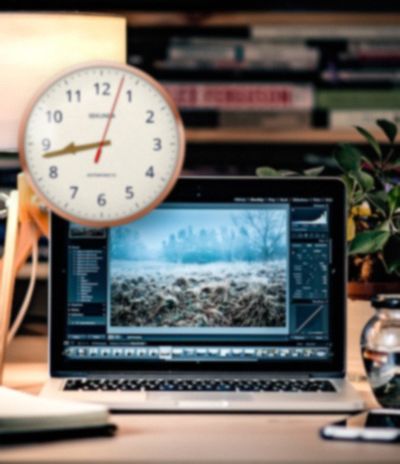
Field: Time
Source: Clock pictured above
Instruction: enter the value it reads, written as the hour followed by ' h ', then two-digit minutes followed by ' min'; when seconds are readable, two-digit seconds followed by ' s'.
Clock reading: 8 h 43 min 03 s
